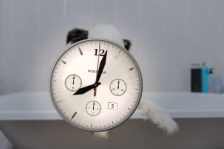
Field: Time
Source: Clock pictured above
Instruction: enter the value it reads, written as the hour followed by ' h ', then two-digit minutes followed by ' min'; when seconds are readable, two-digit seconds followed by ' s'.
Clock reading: 8 h 02 min
